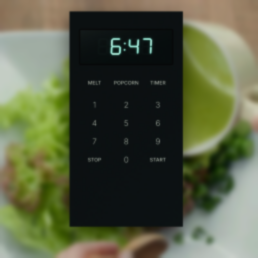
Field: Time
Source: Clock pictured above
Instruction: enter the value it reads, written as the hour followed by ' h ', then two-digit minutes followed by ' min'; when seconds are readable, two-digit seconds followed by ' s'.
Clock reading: 6 h 47 min
